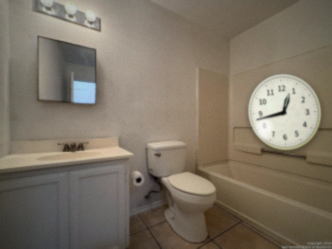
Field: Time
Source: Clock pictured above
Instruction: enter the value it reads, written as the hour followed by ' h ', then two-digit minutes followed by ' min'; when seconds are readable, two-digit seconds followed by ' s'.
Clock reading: 12 h 43 min
